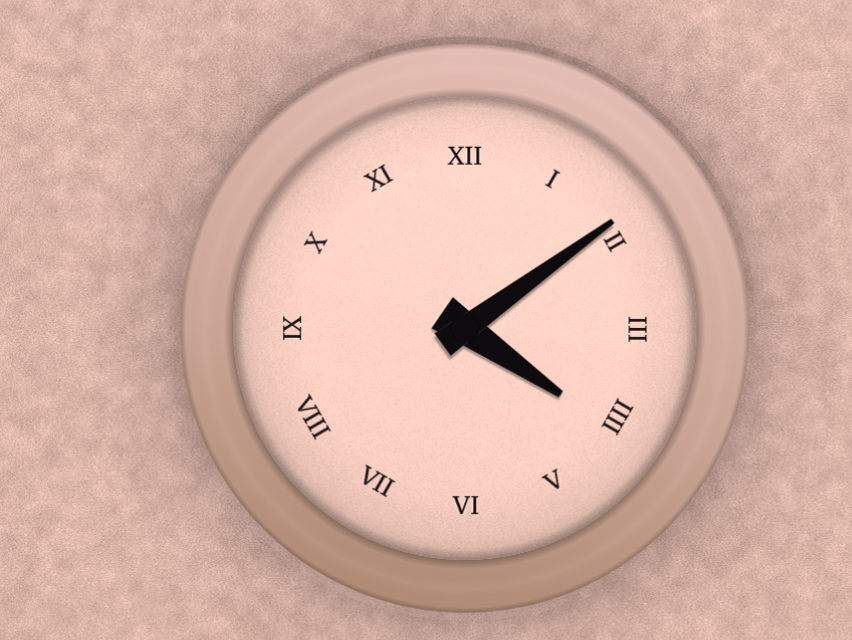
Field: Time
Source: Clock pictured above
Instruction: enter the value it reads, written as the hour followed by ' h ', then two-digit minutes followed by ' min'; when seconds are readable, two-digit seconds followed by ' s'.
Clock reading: 4 h 09 min
